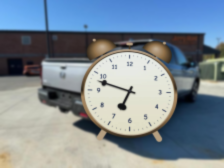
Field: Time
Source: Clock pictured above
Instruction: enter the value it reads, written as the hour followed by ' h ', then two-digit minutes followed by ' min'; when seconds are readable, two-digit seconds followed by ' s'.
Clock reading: 6 h 48 min
